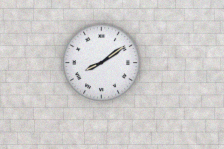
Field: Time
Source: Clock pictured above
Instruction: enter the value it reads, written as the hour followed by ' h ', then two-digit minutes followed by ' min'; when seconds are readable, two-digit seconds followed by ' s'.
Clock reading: 8 h 09 min
